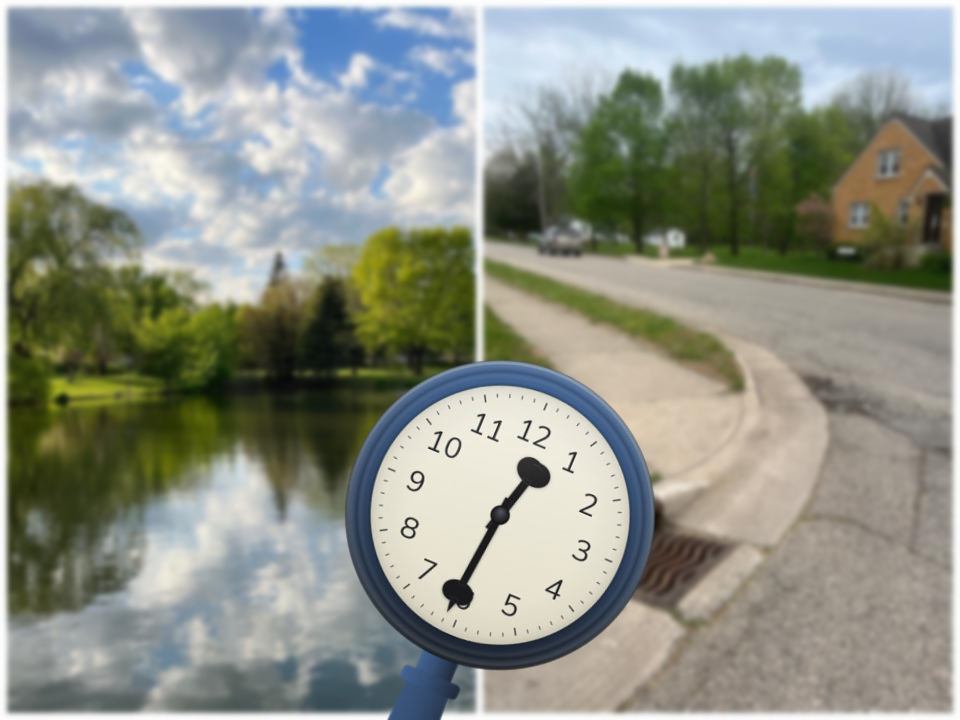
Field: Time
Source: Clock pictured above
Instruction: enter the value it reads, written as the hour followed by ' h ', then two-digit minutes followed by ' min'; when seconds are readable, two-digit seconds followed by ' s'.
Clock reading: 12 h 31 min
